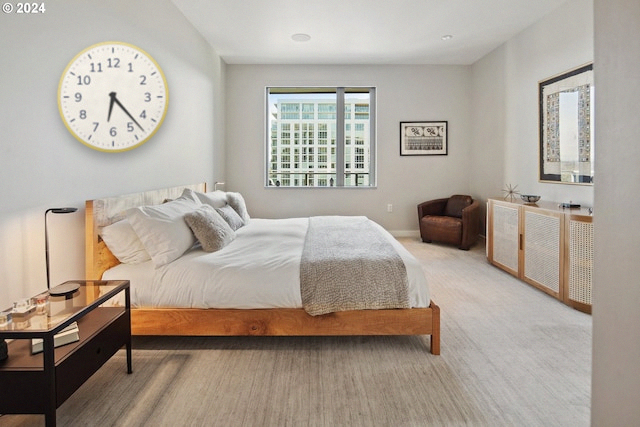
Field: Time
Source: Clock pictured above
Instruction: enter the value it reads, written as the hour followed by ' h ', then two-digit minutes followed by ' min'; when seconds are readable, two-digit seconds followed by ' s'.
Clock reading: 6 h 23 min
